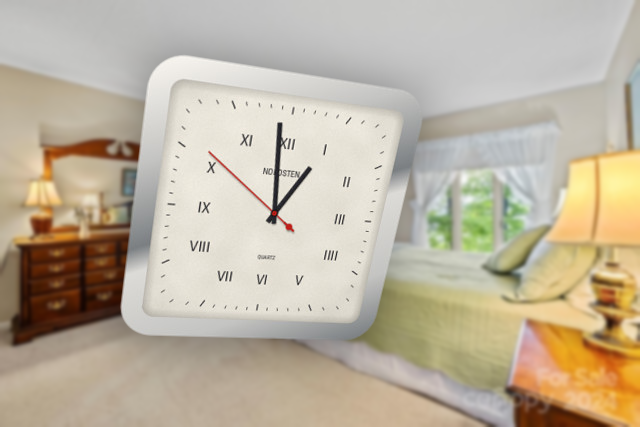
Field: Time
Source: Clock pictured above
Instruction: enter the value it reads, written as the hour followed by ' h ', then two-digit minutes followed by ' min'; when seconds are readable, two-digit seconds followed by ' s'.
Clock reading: 12 h 58 min 51 s
